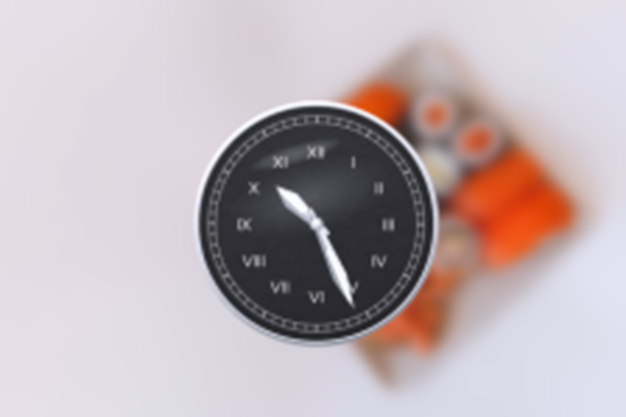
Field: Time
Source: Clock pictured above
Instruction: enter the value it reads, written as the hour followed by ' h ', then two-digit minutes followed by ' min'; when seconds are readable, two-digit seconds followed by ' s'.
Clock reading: 10 h 26 min
